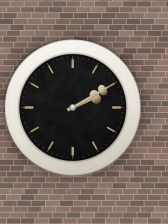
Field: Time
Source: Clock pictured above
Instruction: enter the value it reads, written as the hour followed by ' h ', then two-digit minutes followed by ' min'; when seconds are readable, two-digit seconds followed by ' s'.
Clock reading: 2 h 10 min
